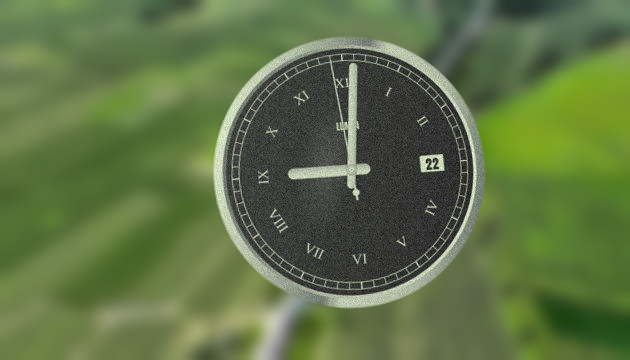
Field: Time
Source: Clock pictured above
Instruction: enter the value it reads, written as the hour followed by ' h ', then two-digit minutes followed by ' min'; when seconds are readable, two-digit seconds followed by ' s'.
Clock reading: 9 h 00 min 59 s
